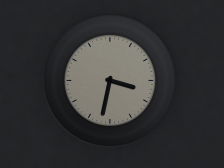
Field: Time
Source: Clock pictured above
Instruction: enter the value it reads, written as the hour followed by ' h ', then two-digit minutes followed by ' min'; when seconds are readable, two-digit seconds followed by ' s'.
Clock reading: 3 h 32 min
